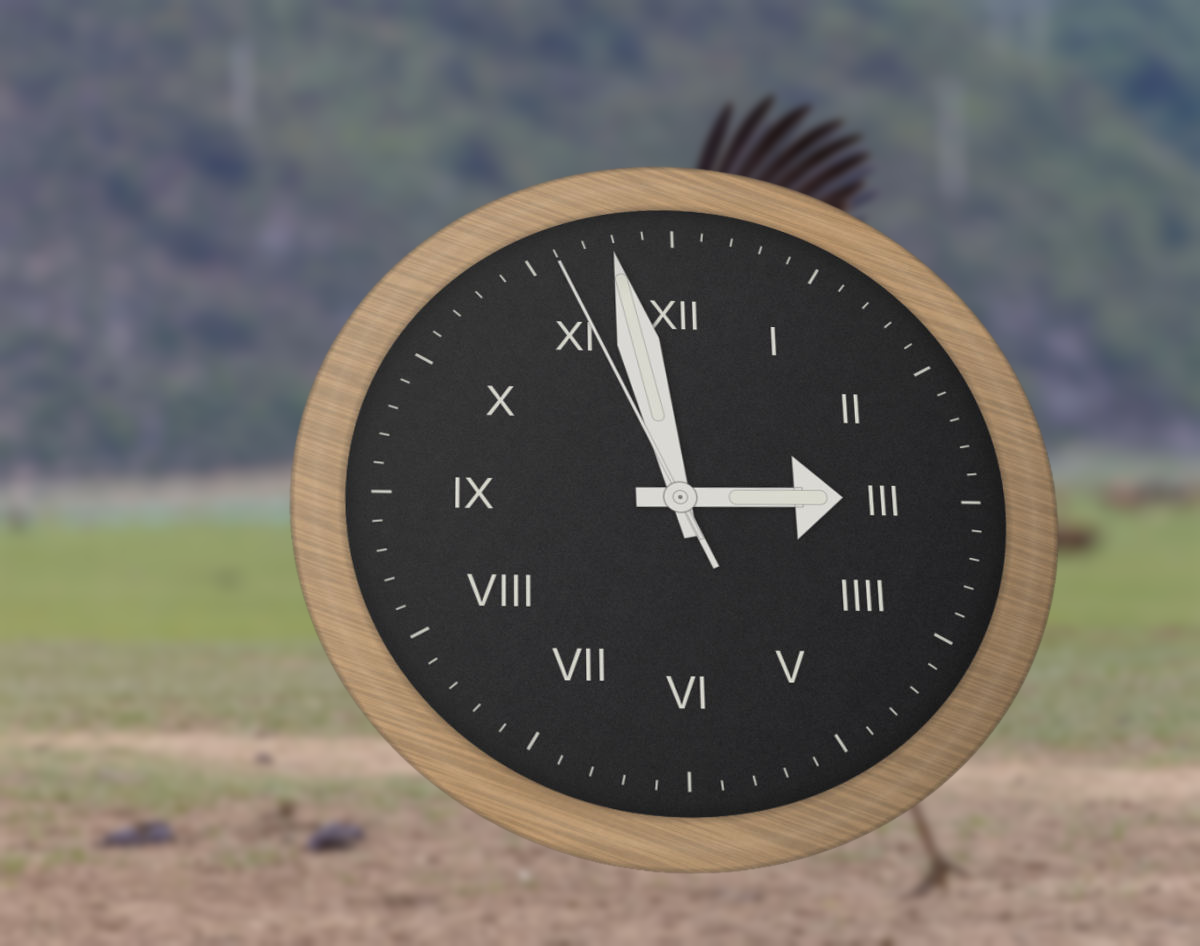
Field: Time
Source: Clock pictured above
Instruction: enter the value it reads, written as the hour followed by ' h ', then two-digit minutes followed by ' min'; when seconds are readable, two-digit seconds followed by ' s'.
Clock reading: 2 h 57 min 56 s
